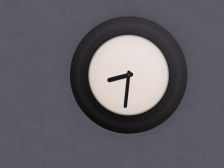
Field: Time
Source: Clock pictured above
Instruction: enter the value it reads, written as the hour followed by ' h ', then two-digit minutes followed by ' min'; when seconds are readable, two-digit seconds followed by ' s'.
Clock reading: 8 h 31 min
